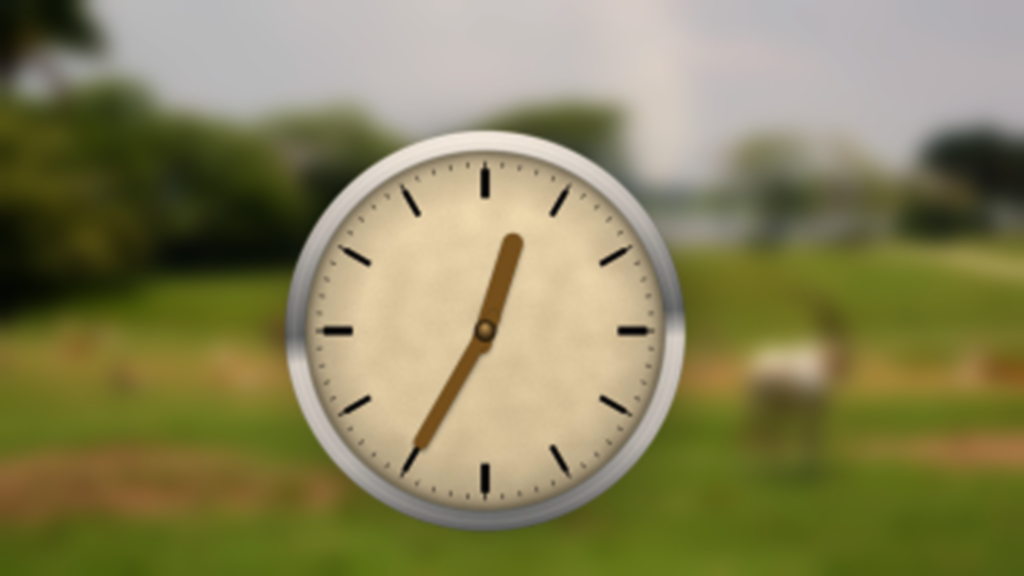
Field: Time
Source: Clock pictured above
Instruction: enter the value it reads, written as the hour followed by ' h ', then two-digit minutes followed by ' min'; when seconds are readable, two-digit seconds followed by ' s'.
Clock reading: 12 h 35 min
